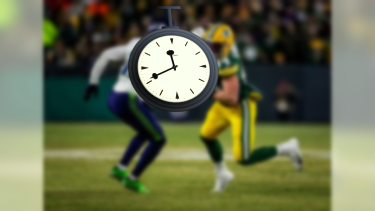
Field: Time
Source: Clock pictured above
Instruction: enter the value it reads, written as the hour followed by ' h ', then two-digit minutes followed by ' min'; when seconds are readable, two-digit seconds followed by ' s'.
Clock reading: 11 h 41 min
